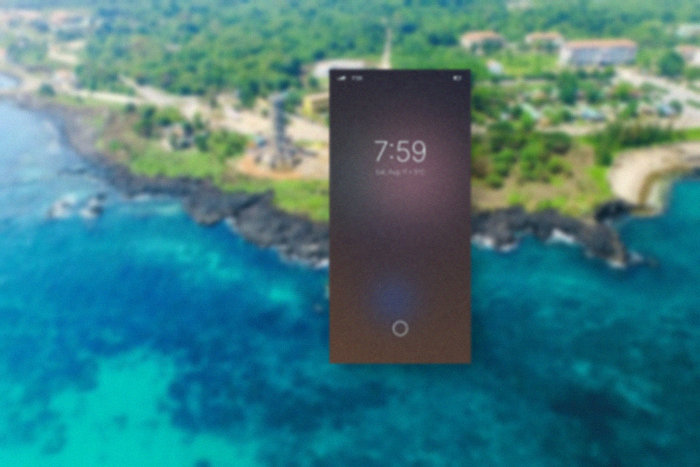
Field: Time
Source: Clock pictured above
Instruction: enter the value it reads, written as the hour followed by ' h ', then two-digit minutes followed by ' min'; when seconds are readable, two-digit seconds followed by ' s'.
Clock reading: 7 h 59 min
